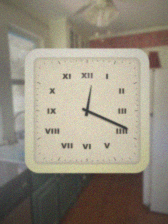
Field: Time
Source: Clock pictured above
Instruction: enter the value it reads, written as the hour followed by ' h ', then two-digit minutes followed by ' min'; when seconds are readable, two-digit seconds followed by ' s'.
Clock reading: 12 h 19 min
